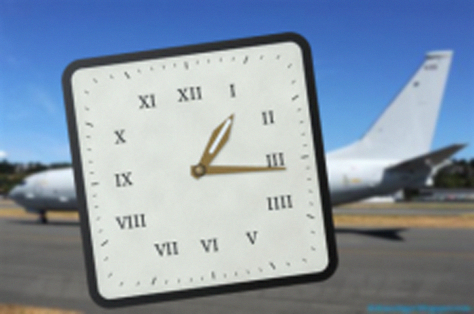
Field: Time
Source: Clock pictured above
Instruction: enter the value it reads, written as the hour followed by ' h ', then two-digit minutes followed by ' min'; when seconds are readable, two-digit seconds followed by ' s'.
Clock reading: 1 h 16 min
